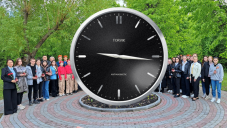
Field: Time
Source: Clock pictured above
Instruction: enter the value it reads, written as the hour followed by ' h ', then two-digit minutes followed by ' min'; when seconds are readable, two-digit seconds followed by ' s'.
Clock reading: 9 h 16 min
